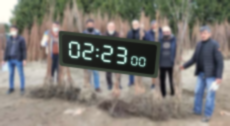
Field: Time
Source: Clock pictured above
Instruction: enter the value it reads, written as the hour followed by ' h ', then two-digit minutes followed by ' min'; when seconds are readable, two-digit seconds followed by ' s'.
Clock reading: 2 h 23 min
